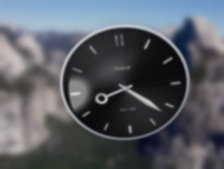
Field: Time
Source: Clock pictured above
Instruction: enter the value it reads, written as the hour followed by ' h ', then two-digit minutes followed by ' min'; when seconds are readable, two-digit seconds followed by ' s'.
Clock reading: 8 h 22 min
